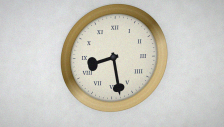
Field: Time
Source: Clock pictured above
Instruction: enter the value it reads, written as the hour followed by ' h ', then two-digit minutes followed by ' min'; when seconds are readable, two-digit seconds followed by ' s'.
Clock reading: 8 h 28 min
